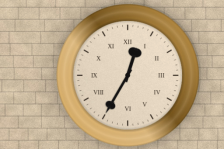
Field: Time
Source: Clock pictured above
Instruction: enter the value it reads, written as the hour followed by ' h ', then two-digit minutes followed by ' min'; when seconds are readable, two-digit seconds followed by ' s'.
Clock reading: 12 h 35 min
